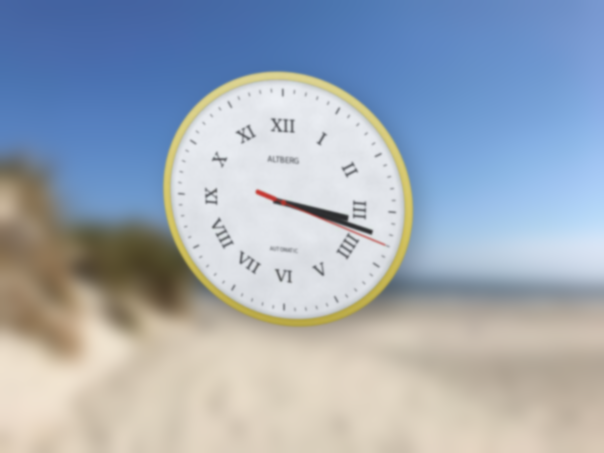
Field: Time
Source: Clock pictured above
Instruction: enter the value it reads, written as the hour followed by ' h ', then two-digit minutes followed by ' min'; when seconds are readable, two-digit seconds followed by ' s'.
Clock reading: 3 h 17 min 18 s
